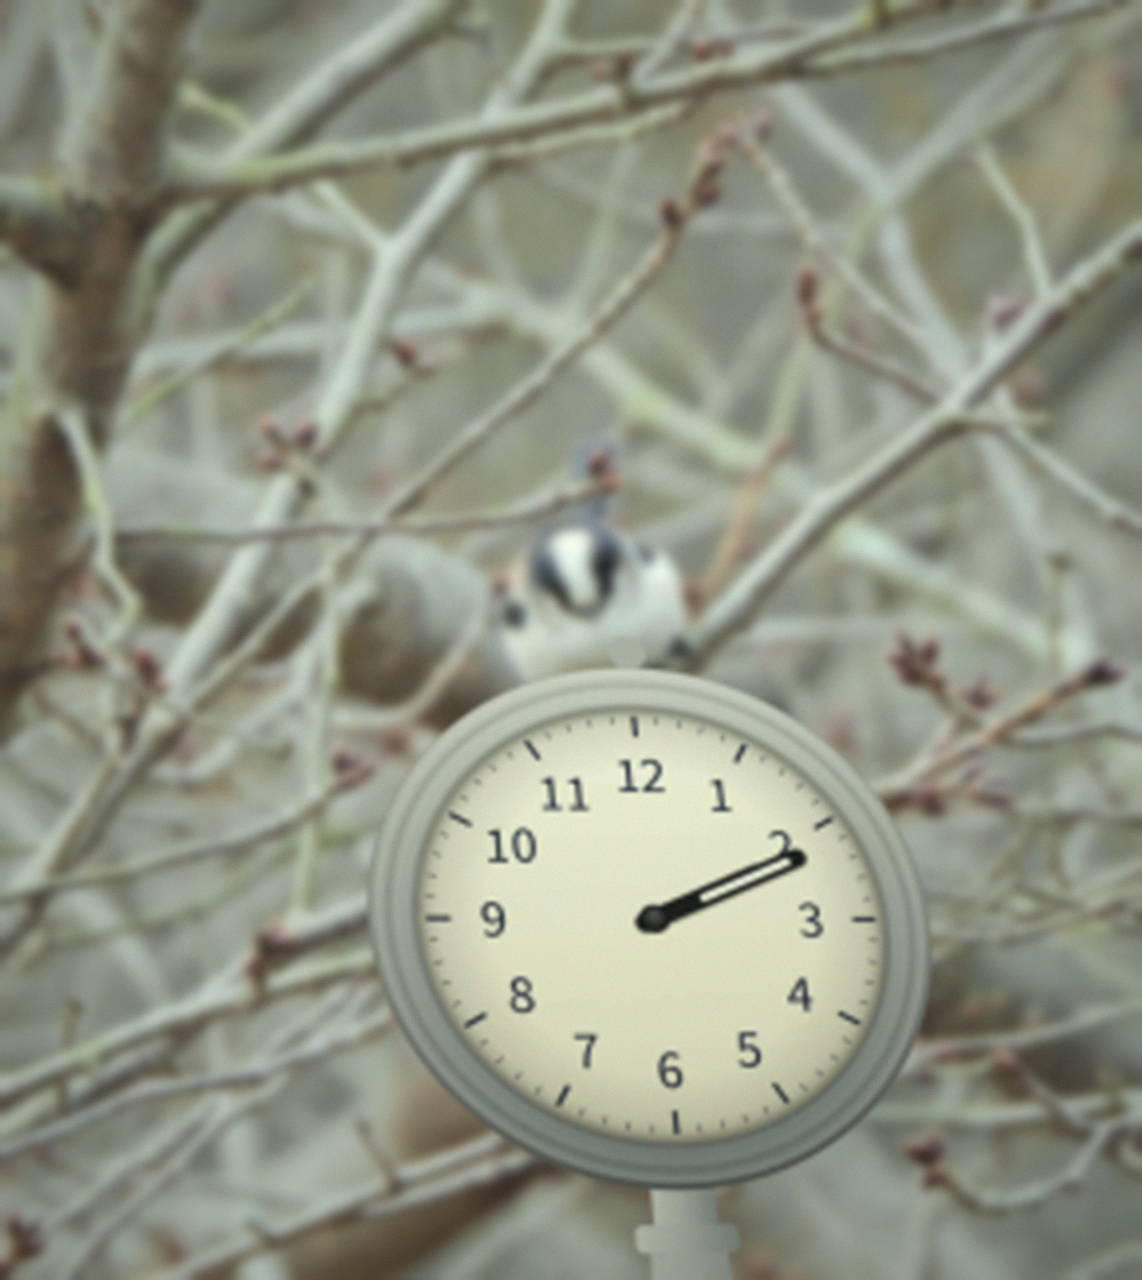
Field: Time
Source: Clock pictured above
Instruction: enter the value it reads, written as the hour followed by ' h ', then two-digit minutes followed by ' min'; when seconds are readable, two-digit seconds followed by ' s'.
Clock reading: 2 h 11 min
